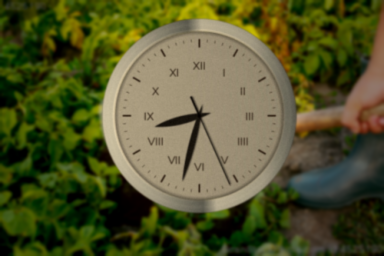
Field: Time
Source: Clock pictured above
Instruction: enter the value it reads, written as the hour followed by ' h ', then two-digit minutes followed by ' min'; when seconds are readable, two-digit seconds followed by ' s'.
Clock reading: 8 h 32 min 26 s
